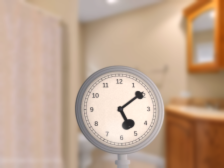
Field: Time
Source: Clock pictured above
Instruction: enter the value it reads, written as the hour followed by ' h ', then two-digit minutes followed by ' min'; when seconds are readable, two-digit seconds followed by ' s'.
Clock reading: 5 h 09 min
